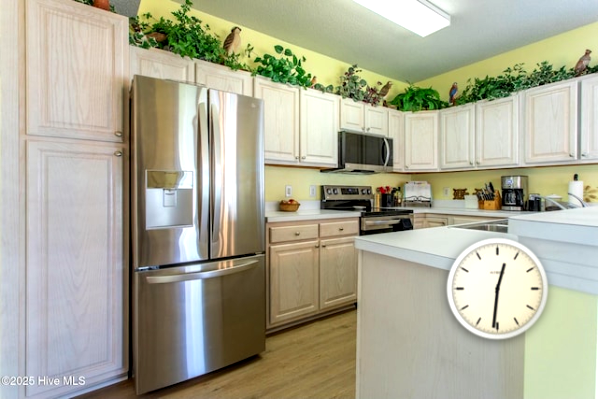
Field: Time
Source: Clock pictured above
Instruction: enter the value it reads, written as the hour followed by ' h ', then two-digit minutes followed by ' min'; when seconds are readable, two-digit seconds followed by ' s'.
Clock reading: 12 h 31 min
